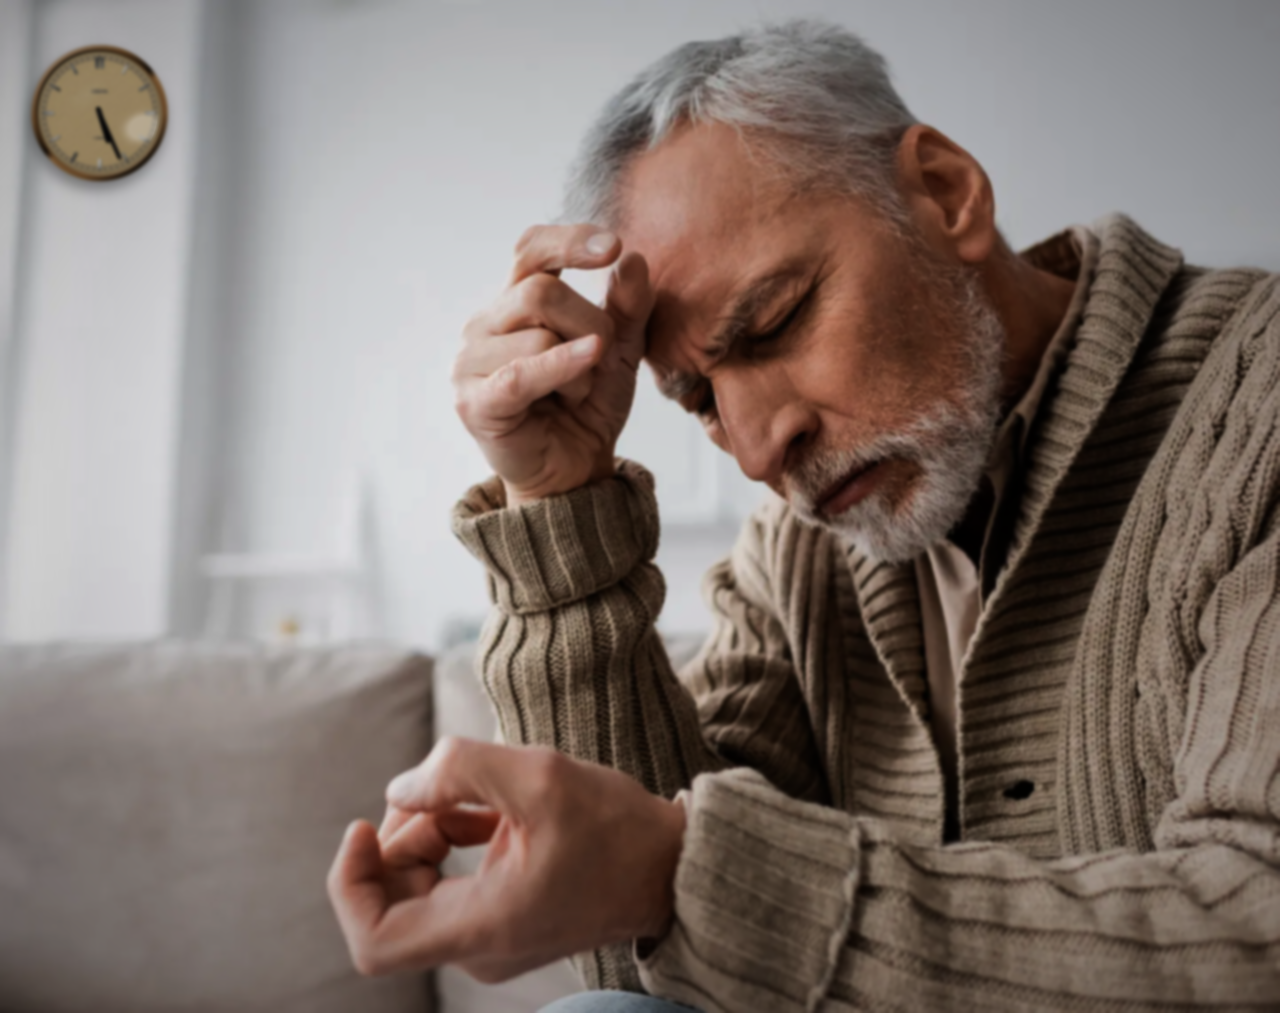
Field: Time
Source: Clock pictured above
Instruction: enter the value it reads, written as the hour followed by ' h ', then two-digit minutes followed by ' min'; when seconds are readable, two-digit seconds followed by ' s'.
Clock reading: 5 h 26 min
